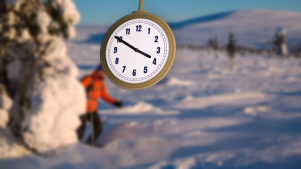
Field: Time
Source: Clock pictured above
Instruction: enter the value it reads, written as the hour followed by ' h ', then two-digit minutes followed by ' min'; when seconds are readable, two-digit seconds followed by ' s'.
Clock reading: 3 h 50 min
